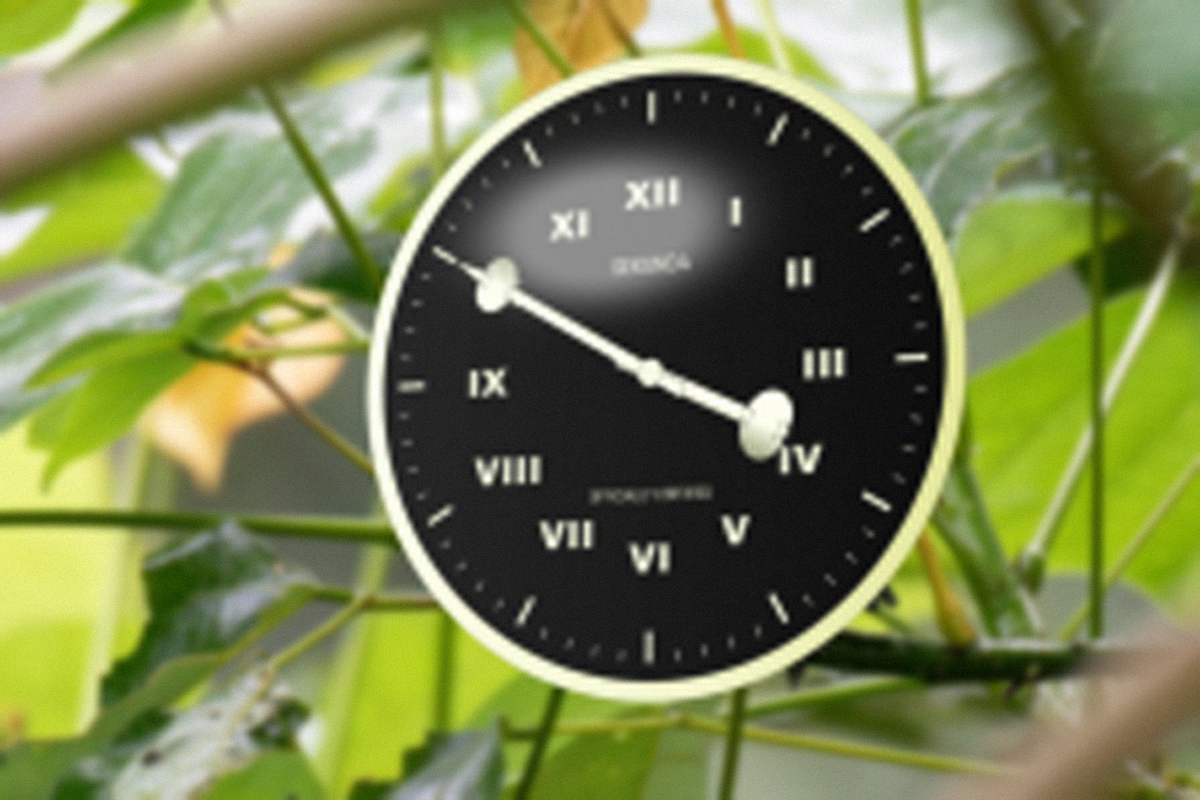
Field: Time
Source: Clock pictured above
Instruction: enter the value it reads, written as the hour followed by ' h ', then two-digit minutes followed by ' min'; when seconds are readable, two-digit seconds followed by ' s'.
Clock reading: 3 h 50 min
